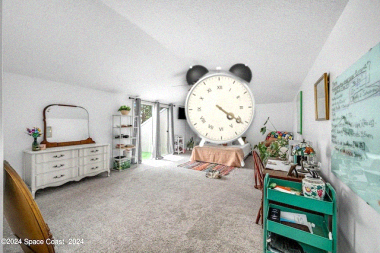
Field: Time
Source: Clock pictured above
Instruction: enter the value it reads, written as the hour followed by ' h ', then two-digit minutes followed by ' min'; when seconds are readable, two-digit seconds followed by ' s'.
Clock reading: 4 h 21 min
